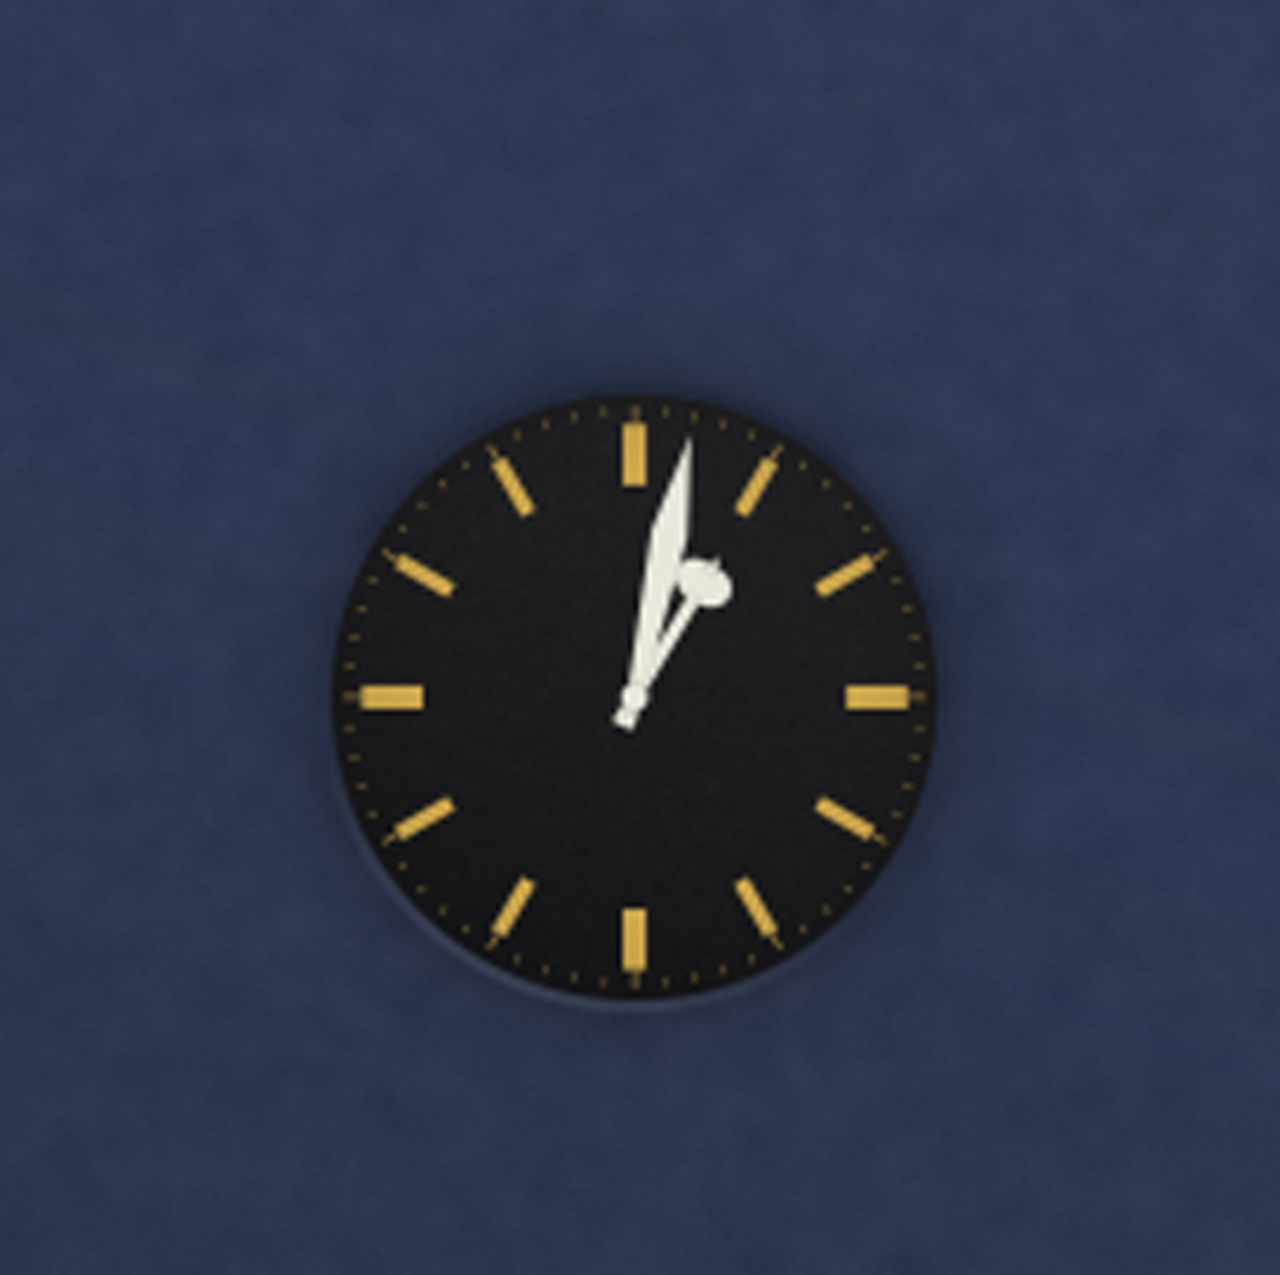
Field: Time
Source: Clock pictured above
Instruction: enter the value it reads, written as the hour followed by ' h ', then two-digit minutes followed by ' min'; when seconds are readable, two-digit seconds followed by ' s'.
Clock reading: 1 h 02 min
